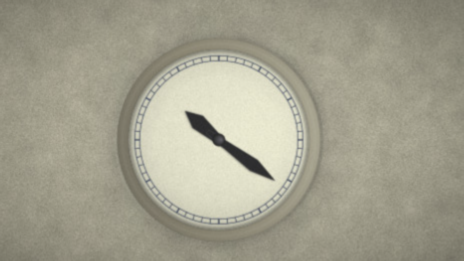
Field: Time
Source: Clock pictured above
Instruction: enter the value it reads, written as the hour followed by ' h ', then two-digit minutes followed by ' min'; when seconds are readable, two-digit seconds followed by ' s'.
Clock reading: 10 h 21 min
